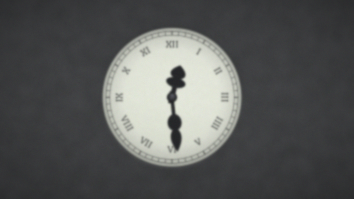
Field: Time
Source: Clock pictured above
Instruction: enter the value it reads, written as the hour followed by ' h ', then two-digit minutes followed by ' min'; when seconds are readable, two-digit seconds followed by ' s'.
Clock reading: 12 h 29 min
